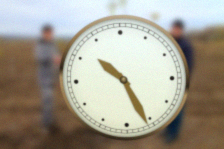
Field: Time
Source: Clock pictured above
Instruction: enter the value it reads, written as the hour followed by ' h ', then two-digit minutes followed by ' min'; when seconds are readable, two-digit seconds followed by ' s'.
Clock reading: 10 h 26 min
